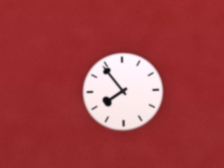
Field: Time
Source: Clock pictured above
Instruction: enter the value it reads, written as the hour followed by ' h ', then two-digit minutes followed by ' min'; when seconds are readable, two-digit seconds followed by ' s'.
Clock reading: 7 h 54 min
